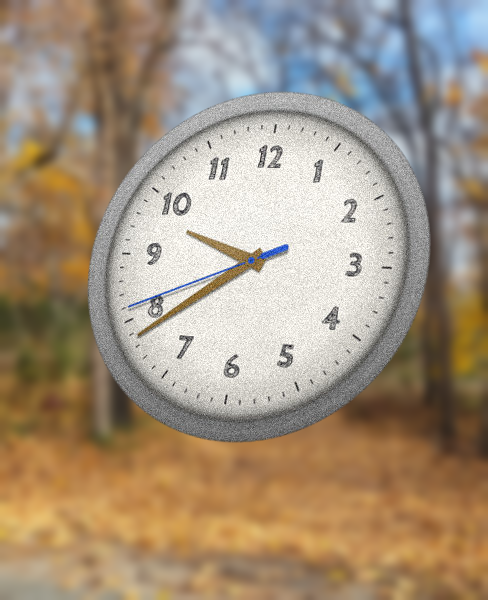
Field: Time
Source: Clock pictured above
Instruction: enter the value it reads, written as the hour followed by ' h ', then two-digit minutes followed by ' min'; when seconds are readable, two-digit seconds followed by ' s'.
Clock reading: 9 h 38 min 41 s
